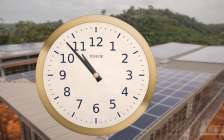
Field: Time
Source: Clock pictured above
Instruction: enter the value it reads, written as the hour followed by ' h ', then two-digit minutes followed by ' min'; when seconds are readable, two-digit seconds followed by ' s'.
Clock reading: 10 h 53 min
